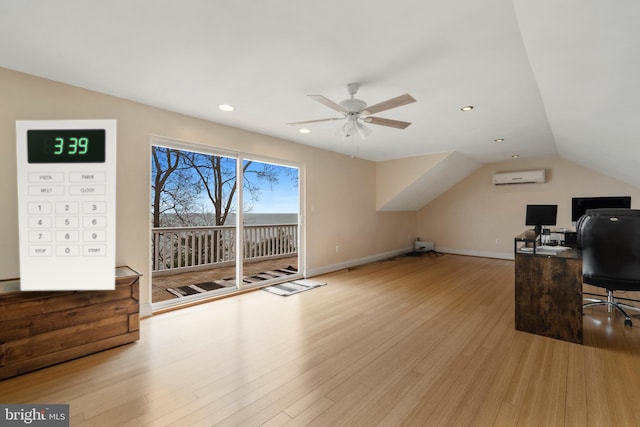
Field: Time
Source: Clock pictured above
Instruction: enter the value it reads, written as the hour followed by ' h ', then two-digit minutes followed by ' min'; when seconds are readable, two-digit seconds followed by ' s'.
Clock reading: 3 h 39 min
